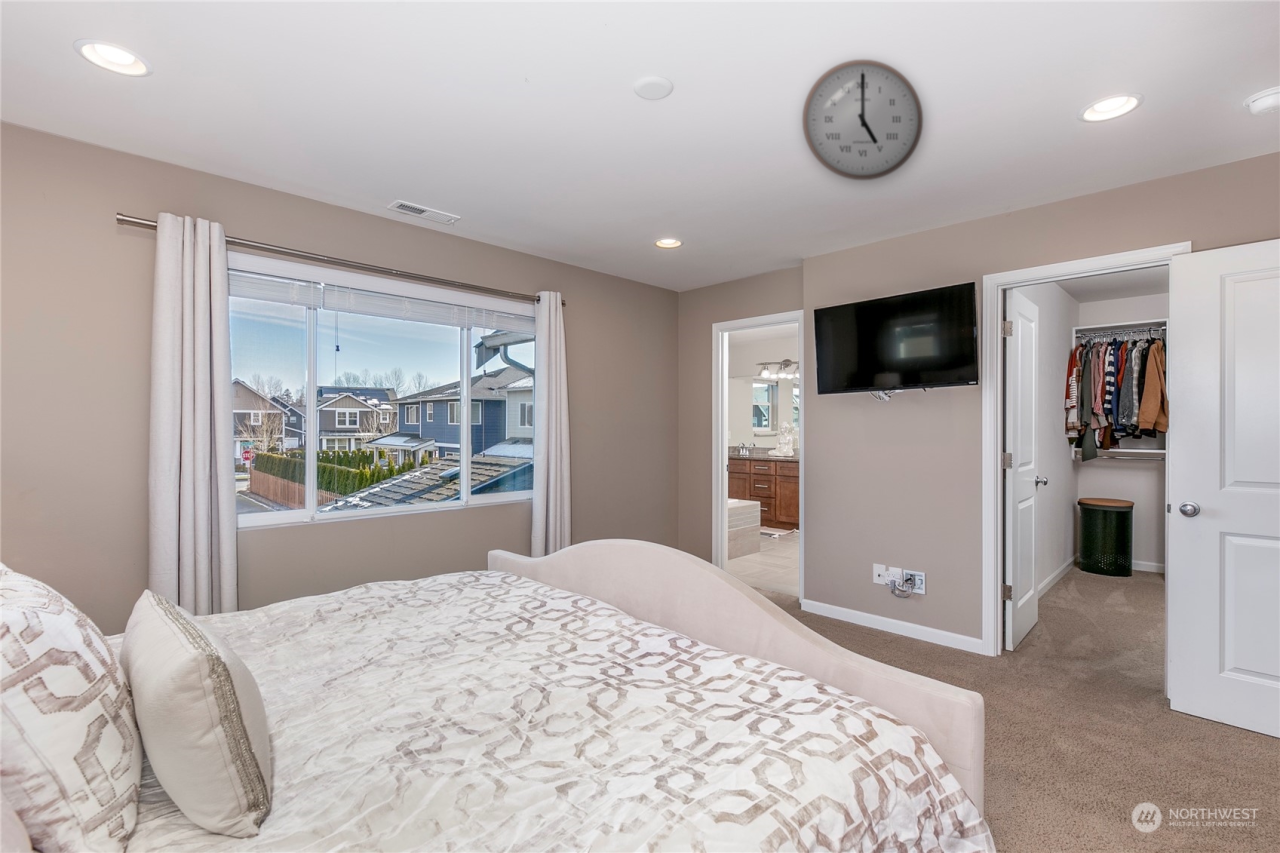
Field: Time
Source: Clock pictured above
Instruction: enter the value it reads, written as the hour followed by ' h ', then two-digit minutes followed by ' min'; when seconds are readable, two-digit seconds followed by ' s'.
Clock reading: 5 h 00 min
